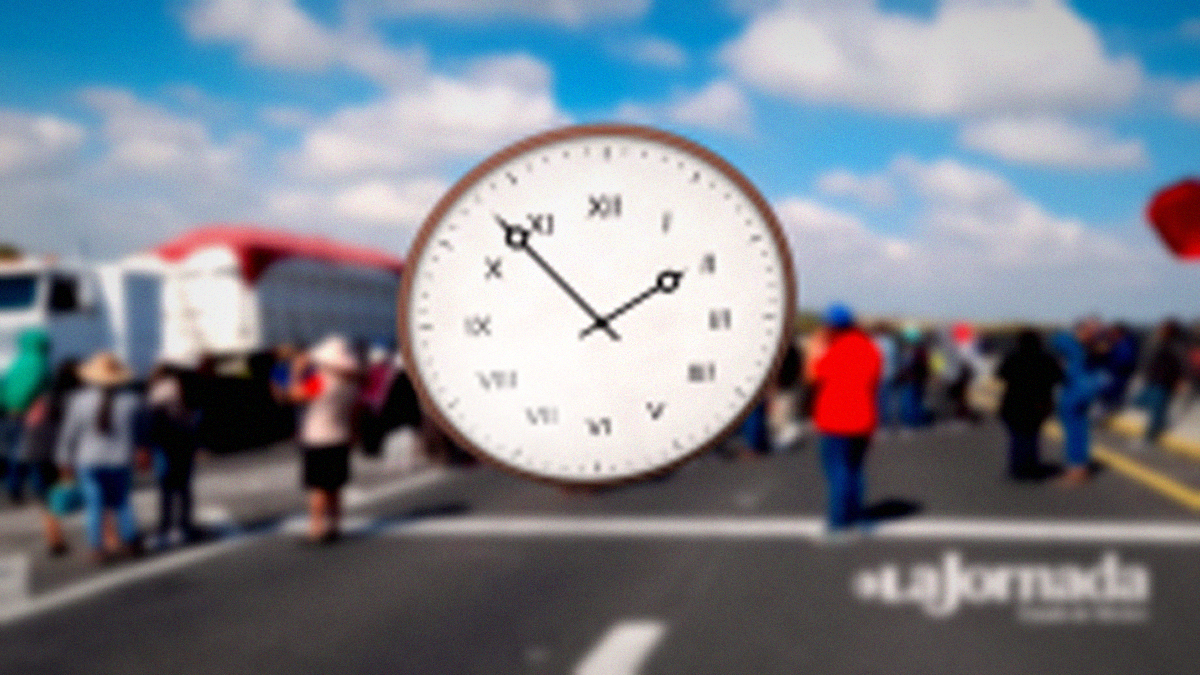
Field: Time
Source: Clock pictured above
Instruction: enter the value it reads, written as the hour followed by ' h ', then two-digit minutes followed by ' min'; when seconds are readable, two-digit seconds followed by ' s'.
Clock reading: 1 h 53 min
